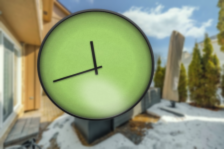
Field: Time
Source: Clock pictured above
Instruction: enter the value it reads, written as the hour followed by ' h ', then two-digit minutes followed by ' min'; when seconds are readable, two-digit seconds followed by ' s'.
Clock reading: 11 h 42 min
